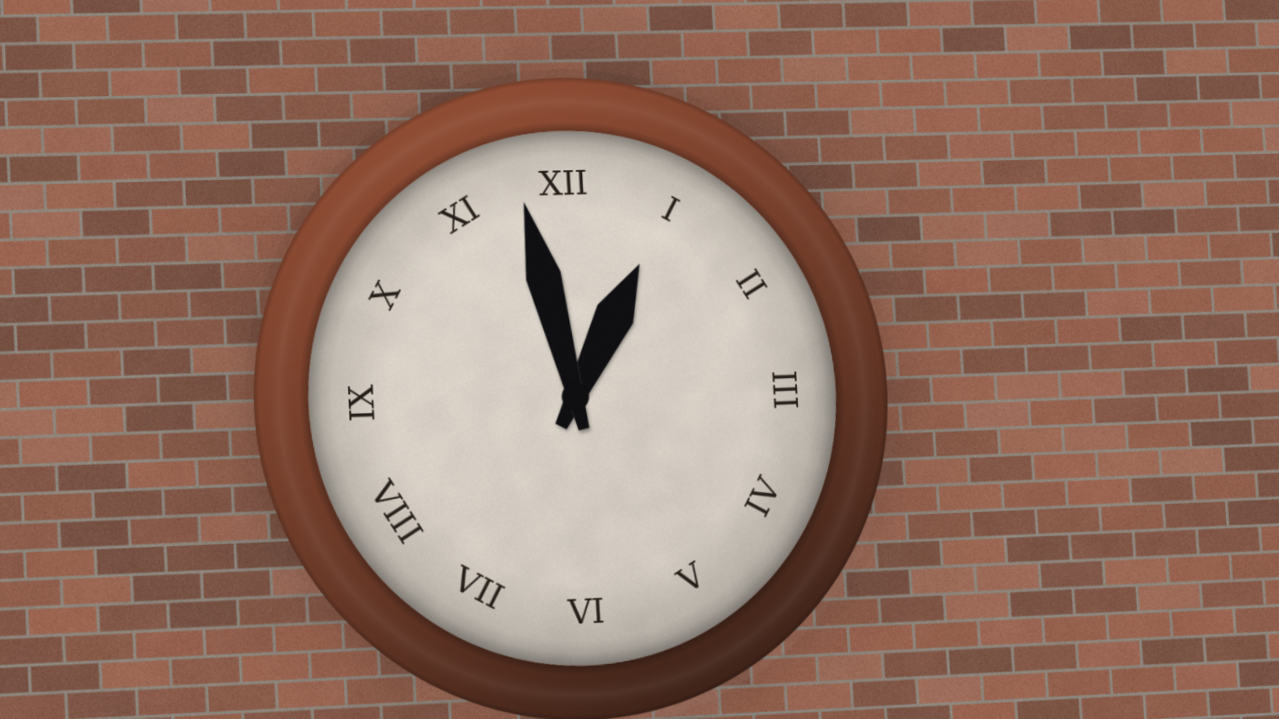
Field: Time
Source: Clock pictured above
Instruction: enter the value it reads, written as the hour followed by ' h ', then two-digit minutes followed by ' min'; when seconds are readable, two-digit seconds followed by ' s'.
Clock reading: 12 h 58 min
